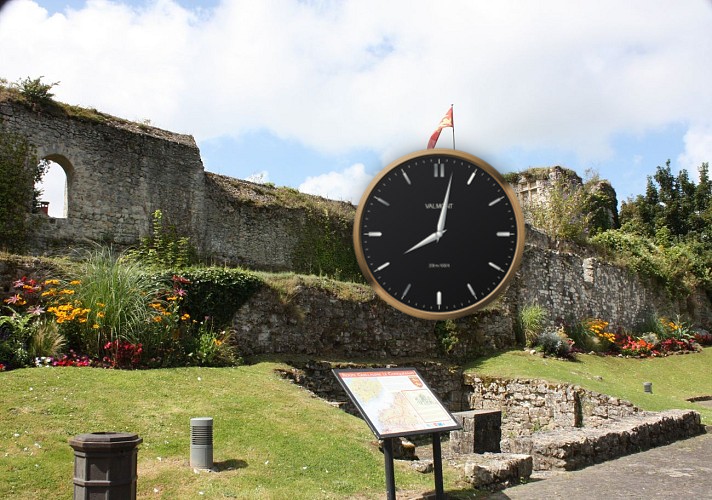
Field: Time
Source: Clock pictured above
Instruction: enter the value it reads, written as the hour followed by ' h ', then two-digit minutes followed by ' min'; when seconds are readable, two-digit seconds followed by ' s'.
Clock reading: 8 h 02 min
